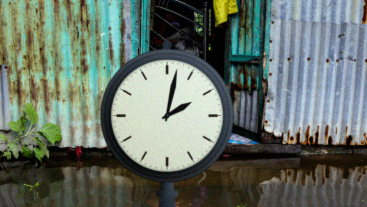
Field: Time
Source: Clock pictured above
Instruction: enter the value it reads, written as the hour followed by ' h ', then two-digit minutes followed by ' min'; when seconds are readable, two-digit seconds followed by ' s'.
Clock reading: 2 h 02 min
